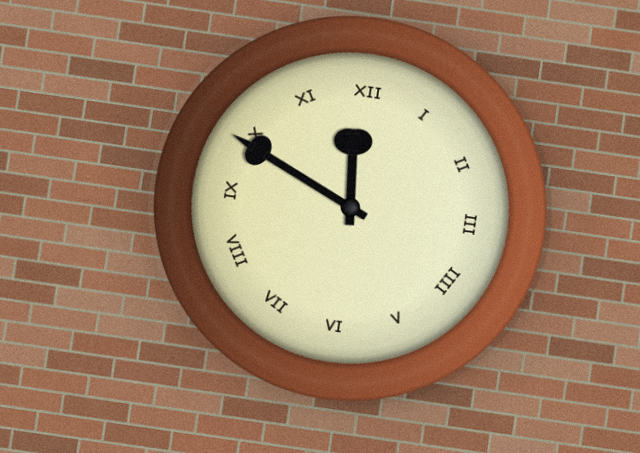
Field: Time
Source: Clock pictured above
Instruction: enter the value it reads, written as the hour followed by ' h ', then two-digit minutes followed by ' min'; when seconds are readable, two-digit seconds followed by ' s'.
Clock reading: 11 h 49 min
